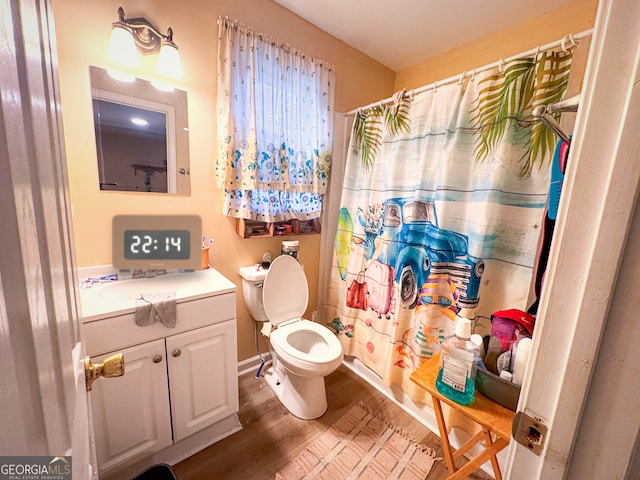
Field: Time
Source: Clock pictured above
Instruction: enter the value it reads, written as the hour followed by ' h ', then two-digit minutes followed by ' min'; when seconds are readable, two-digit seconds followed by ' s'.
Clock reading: 22 h 14 min
